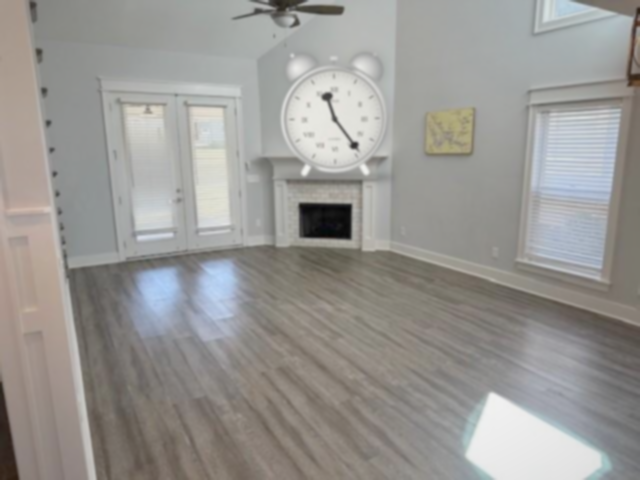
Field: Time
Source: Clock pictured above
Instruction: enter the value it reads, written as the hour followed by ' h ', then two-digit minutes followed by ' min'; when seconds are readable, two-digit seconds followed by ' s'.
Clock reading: 11 h 24 min
